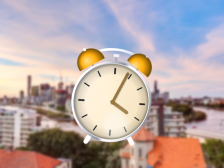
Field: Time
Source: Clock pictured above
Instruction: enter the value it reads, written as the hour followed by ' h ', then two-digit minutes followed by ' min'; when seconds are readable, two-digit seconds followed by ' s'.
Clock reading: 4 h 04 min
